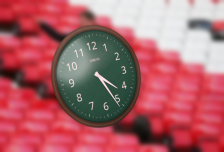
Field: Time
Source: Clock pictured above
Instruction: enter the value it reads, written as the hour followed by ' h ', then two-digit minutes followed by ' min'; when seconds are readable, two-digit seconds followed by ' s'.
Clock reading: 4 h 26 min
